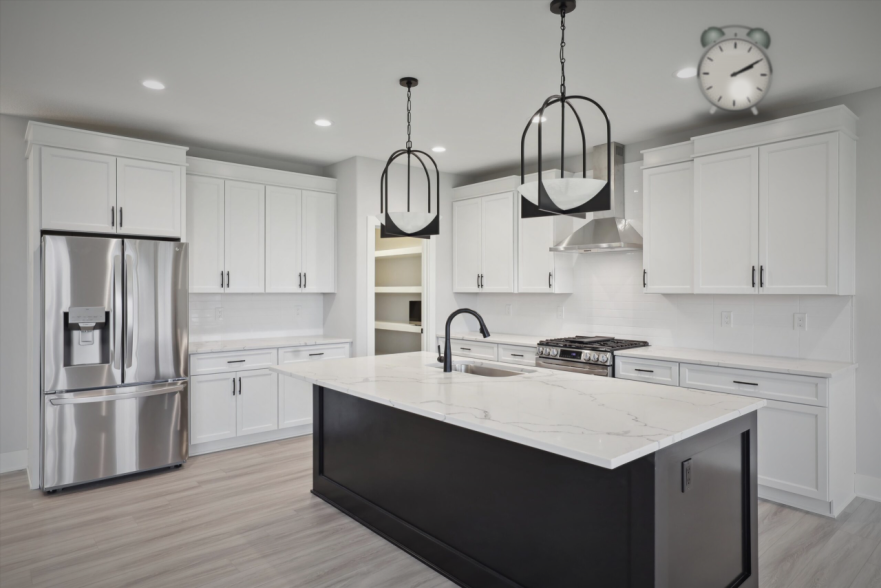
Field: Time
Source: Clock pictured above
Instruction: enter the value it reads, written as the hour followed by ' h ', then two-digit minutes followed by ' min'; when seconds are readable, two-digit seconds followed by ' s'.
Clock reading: 2 h 10 min
